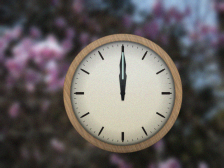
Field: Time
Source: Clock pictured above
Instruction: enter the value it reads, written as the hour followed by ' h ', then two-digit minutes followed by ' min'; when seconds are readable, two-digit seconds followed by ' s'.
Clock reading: 12 h 00 min
